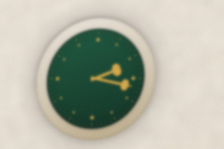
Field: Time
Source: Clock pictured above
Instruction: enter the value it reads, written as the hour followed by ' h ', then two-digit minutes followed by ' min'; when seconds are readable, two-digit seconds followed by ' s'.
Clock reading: 2 h 17 min
